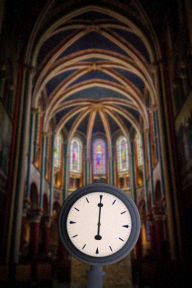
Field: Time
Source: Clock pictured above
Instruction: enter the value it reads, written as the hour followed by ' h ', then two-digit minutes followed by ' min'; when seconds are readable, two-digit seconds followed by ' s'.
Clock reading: 6 h 00 min
